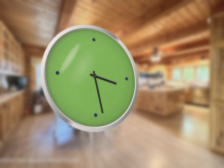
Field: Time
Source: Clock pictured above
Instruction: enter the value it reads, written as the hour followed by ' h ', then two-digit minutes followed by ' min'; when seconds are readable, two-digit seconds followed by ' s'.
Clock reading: 3 h 28 min
